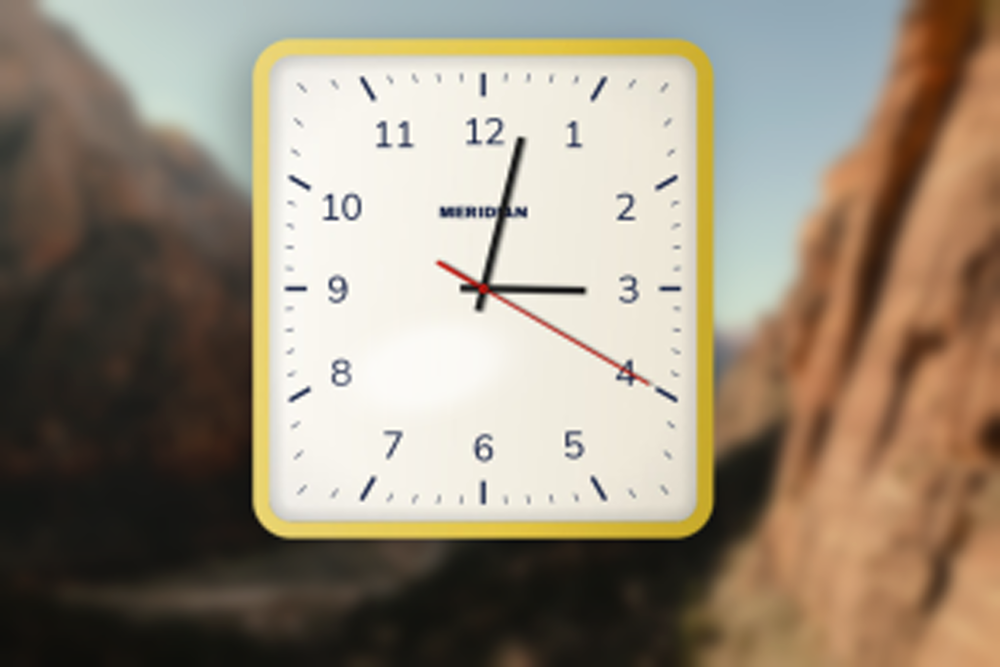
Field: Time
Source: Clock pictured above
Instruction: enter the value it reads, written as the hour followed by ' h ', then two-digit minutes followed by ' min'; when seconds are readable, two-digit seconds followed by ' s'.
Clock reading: 3 h 02 min 20 s
